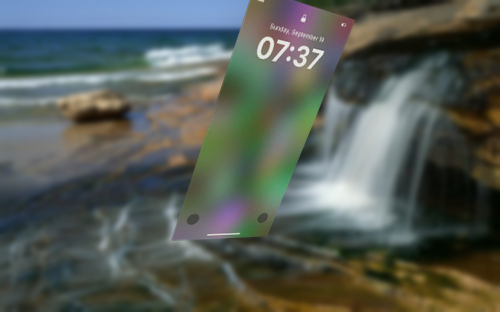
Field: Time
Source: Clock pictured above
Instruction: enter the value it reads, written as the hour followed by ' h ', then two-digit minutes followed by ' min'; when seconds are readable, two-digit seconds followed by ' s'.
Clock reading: 7 h 37 min
